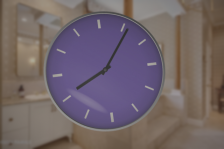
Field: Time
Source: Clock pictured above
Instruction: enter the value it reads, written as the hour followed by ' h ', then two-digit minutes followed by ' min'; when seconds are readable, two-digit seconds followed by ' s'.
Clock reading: 8 h 06 min
